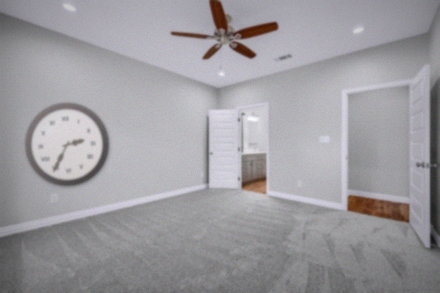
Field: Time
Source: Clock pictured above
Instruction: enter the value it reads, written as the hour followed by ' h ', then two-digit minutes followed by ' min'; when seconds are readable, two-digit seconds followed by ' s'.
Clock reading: 2 h 35 min
